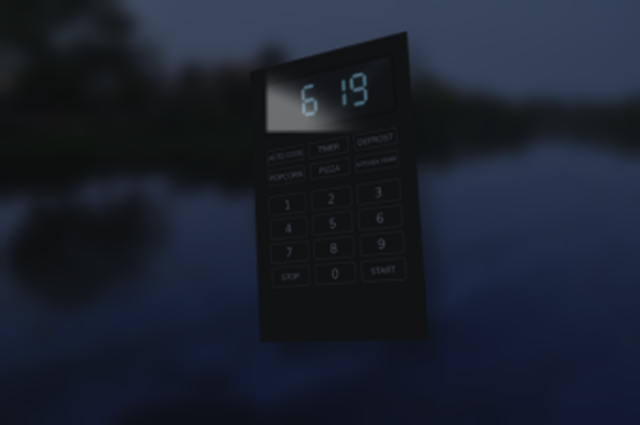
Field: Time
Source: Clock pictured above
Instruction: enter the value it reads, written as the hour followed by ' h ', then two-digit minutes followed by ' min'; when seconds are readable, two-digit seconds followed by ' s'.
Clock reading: 6 h 19 min
